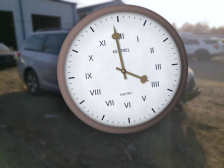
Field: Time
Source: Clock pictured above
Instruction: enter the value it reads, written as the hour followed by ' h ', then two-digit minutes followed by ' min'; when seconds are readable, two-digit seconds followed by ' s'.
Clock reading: 3 h 59 min
